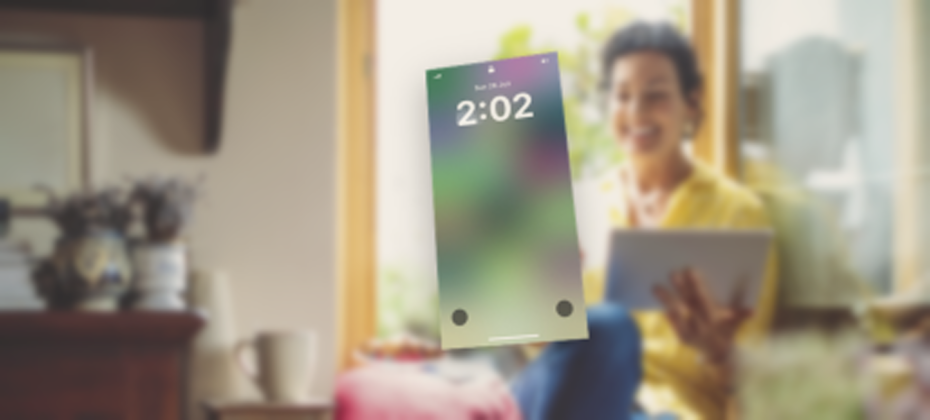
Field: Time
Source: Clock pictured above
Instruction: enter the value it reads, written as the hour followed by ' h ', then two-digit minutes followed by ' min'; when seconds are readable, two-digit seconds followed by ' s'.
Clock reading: 2 h 02 min
